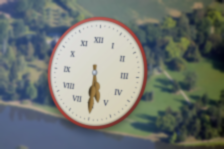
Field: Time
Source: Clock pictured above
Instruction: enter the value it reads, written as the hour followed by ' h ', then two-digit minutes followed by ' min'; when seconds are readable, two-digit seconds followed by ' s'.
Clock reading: 5 h 30 min
